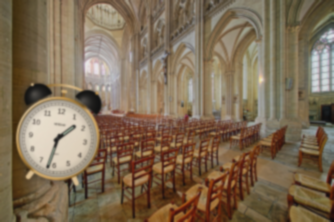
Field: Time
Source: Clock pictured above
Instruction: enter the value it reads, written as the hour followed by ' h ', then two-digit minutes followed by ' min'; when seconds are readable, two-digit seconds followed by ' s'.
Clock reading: 1 h 32 min
